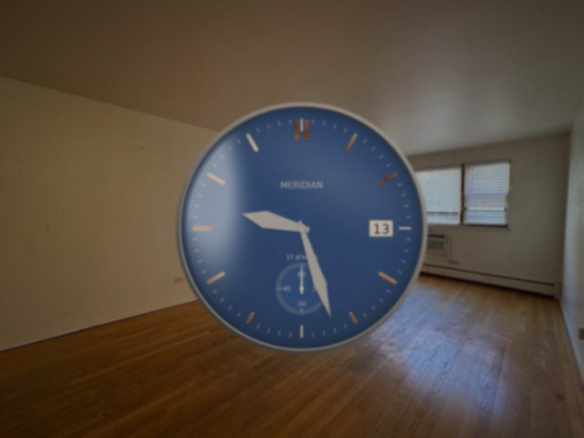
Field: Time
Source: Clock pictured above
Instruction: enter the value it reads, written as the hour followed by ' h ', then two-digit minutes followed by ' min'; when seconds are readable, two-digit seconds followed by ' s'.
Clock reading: 9 h 27 min
